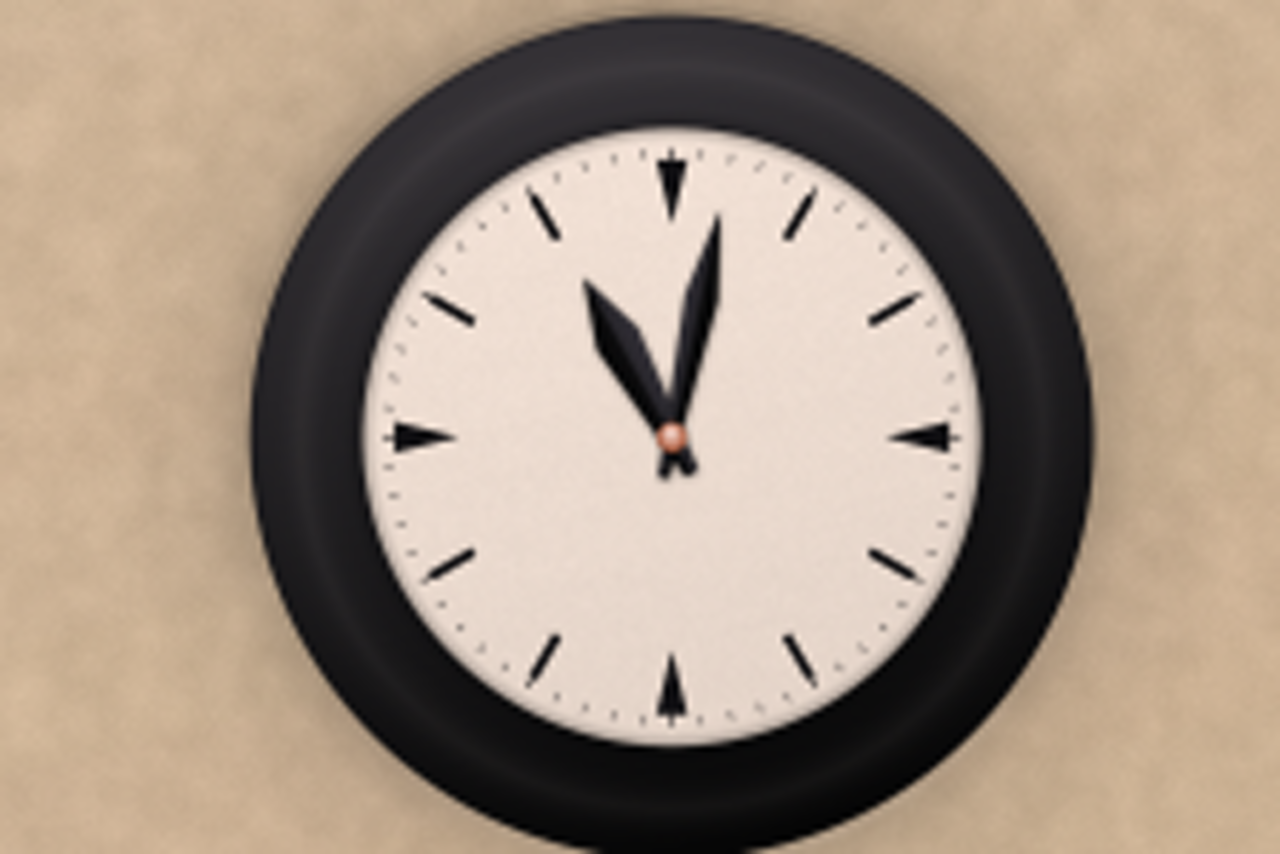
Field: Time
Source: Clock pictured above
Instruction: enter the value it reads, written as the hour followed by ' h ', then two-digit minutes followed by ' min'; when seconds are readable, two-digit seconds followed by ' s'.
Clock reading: 11 h 02 min
